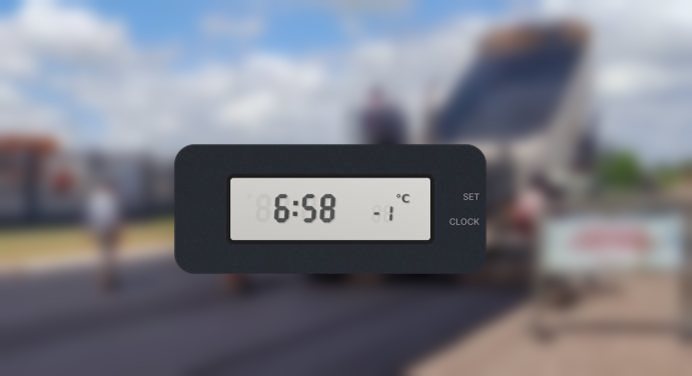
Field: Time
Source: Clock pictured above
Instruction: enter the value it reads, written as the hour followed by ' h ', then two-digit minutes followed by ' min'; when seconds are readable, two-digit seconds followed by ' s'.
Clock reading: 6 h 58 min
